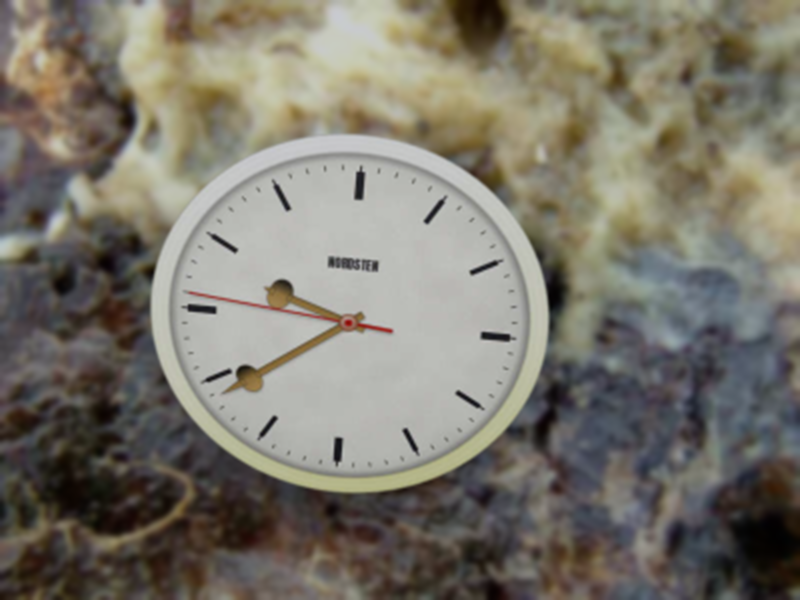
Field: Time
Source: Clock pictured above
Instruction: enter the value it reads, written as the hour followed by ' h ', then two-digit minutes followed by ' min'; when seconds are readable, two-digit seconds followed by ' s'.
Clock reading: 9 h 38 min 46 s
